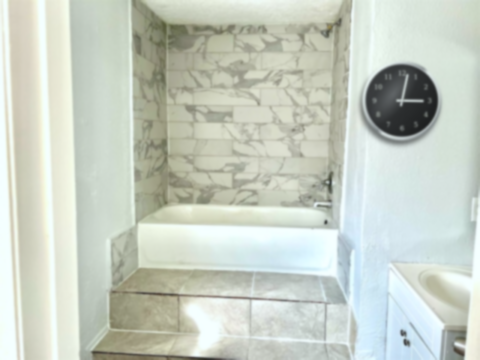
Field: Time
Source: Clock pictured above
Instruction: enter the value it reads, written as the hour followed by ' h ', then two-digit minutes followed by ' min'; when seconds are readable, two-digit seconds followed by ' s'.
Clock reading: 3 h 02 min
